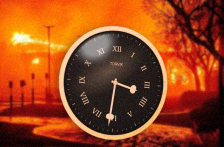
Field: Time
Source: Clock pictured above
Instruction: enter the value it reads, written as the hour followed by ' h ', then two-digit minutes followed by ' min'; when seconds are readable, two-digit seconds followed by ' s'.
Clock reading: 3 h 31 min
